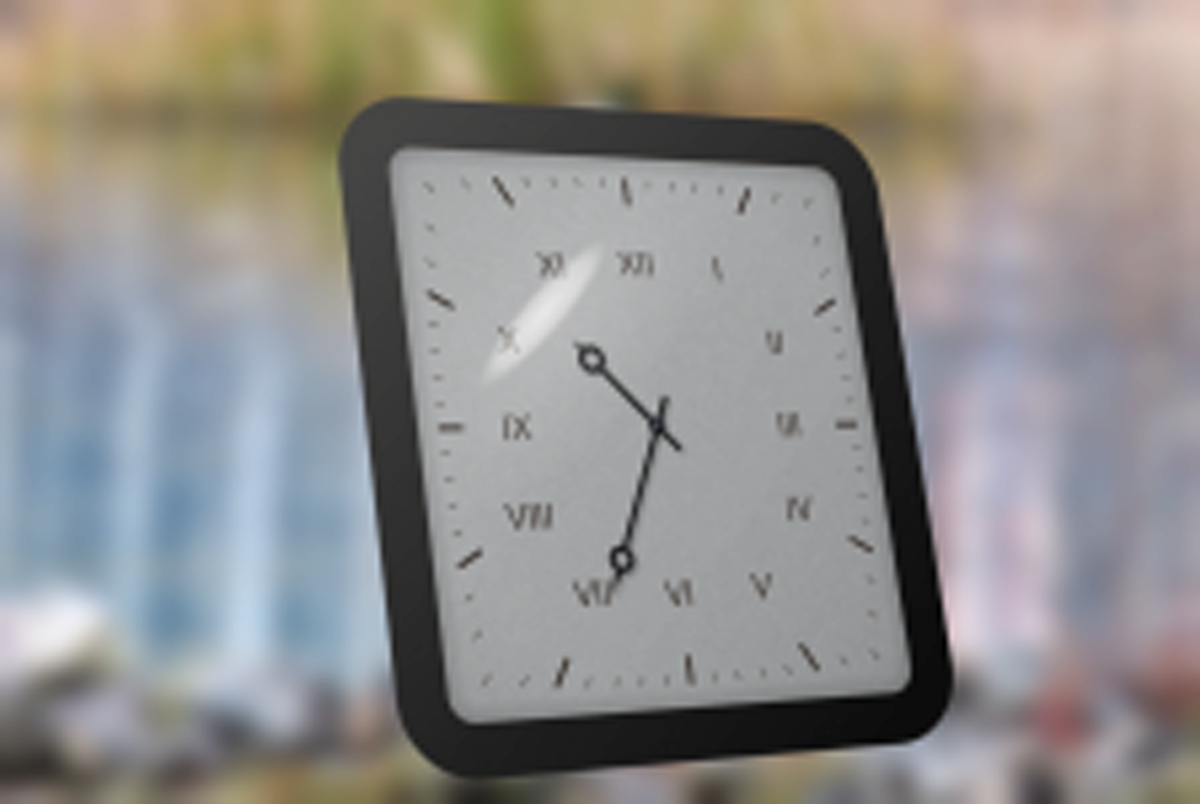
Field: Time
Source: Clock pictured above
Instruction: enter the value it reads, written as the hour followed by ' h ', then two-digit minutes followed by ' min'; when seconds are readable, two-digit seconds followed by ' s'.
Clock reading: 10 h 34 min
